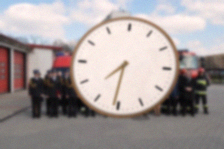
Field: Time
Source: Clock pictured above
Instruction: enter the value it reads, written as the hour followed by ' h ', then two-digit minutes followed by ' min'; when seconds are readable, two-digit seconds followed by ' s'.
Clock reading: 7 h 31 min
